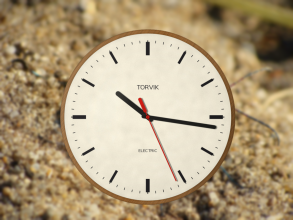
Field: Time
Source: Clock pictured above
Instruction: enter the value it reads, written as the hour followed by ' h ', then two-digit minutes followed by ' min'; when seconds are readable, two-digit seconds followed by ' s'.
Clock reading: 10 h 16 min 26 s
